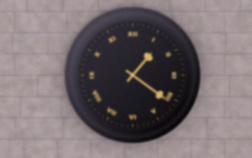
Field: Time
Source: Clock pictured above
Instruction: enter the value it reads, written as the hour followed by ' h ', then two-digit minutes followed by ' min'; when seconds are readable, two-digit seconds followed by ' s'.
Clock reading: 1 h 21 min
